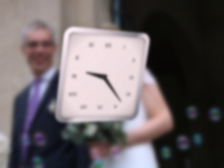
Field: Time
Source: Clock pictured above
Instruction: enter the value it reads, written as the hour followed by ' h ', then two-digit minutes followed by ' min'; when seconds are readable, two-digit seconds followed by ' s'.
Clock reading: 9 h 23 min
